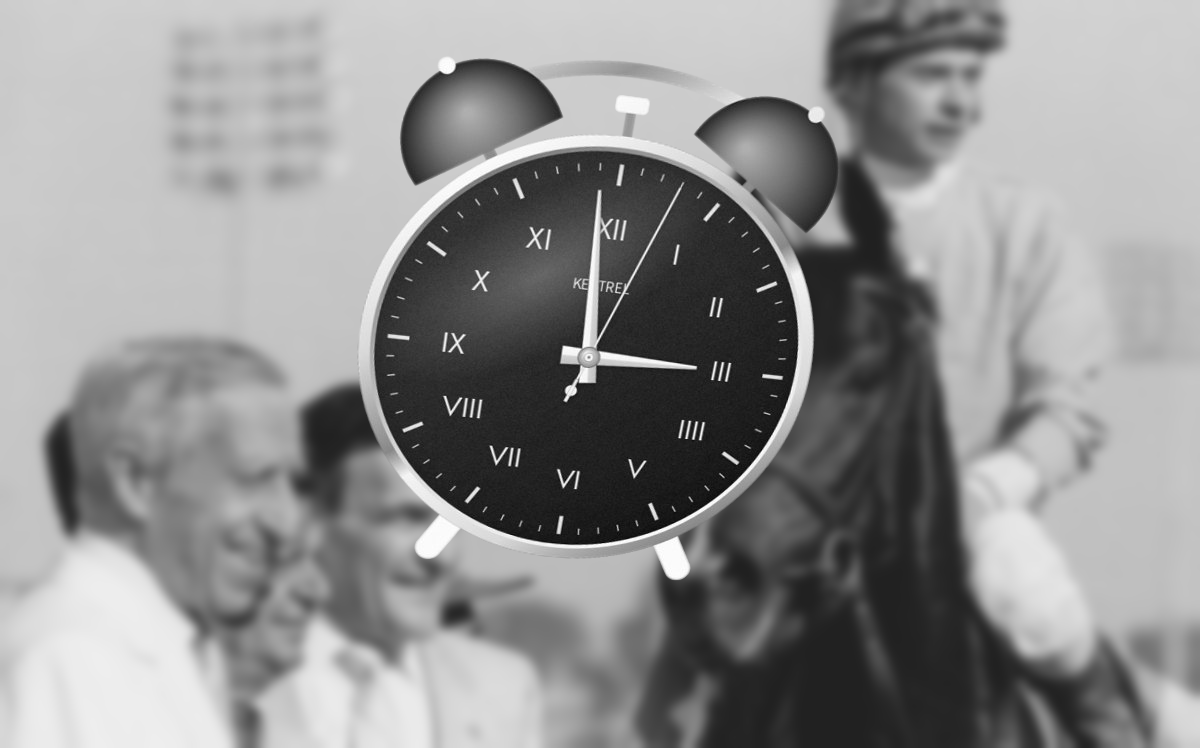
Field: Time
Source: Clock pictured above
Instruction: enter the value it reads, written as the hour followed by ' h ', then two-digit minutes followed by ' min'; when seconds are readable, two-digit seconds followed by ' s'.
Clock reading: 2 h 59 min 03 s
